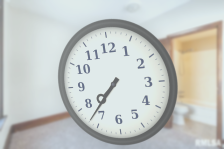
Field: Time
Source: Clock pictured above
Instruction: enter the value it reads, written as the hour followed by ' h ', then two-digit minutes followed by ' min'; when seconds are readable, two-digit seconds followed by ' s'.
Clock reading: 7 h 37 min
